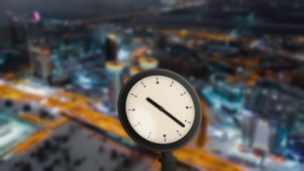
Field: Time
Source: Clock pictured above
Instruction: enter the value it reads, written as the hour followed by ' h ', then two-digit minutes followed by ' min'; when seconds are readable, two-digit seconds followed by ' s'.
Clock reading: 10 h 22 min
